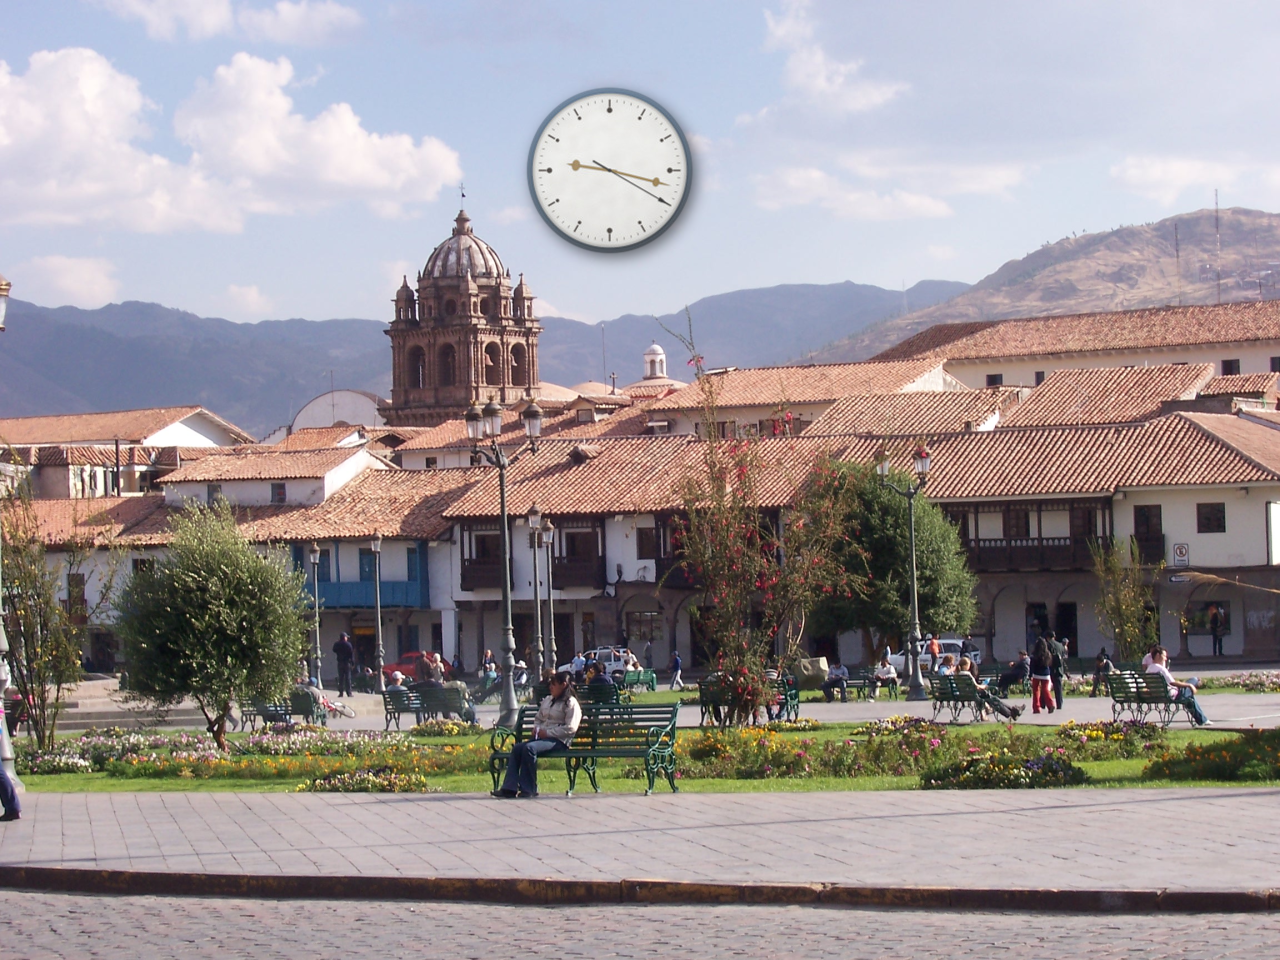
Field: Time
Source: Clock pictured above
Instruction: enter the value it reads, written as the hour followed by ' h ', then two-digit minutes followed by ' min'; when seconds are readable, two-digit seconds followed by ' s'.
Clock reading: 9 h 17 min 20 s
